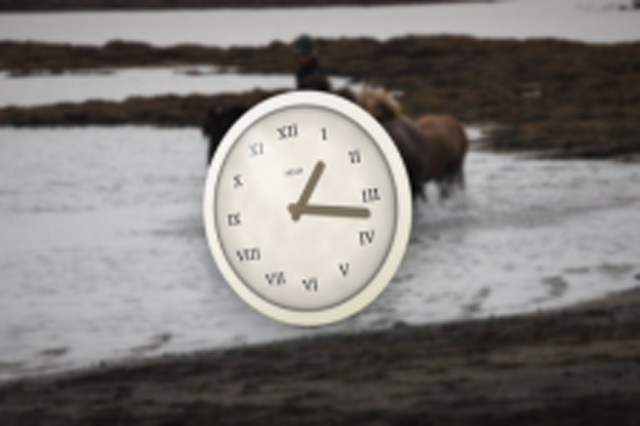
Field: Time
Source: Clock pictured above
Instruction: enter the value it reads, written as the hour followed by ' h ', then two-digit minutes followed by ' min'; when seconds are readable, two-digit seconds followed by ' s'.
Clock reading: 1 h 17 min
